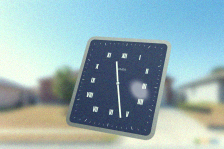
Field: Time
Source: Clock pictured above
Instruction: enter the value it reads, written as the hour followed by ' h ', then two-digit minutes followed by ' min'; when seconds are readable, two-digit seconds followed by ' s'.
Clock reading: 11 h 27 min
